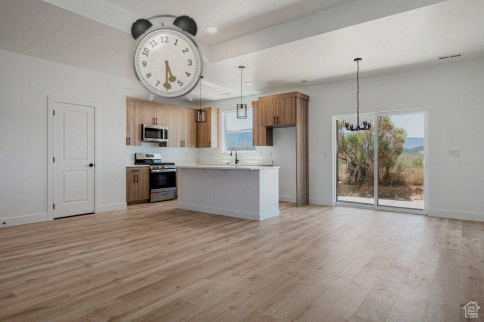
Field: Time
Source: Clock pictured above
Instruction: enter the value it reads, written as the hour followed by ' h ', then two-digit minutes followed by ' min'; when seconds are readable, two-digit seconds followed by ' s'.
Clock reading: 5 h 31 min
